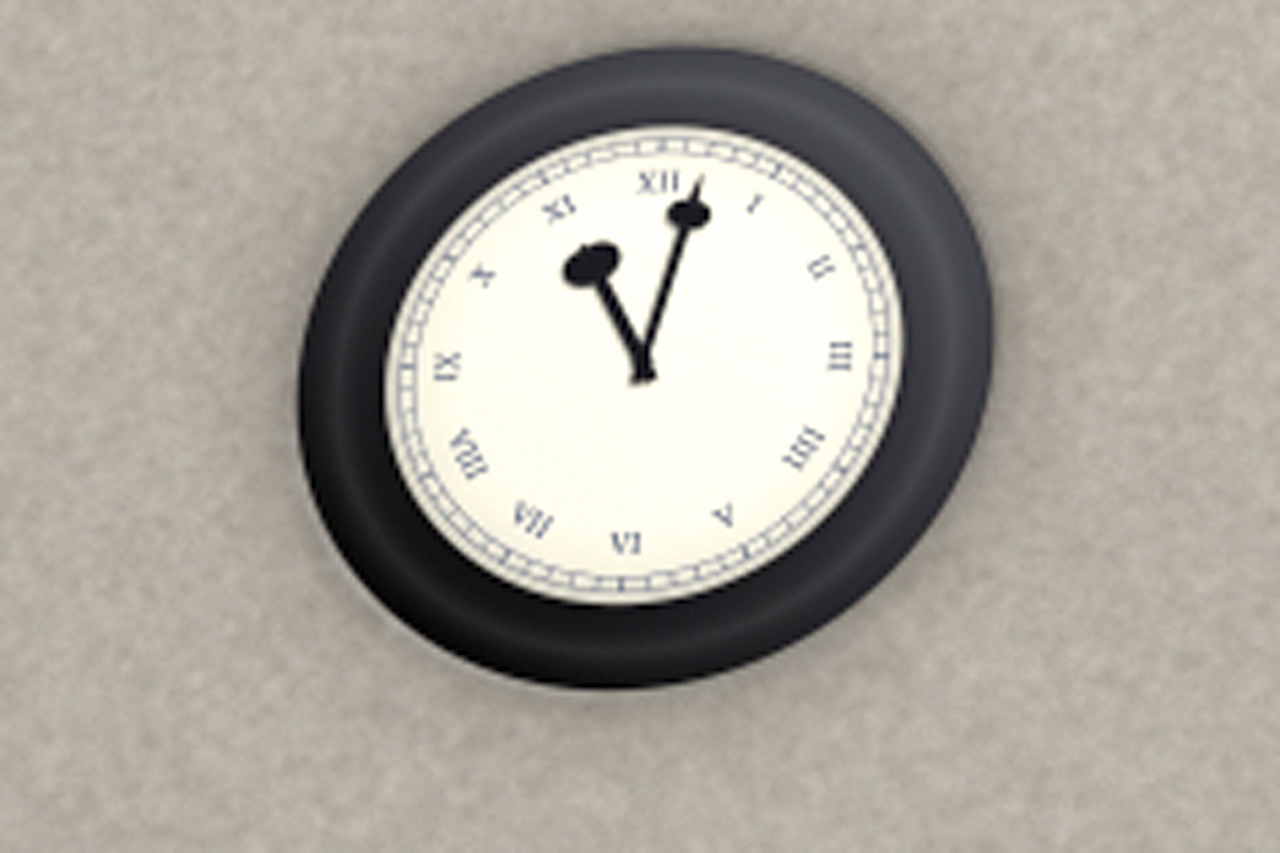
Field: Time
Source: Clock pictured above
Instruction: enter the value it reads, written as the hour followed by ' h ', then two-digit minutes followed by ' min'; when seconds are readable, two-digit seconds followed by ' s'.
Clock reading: 11 h 02 min
